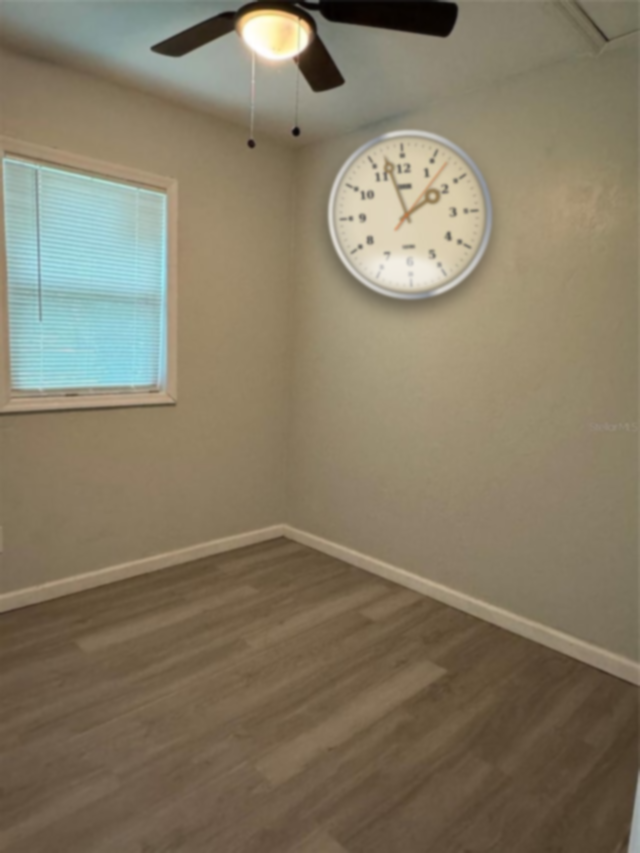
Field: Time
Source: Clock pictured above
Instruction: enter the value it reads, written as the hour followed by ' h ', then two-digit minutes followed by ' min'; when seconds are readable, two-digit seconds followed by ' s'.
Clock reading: 1 h 57 min 07 s
